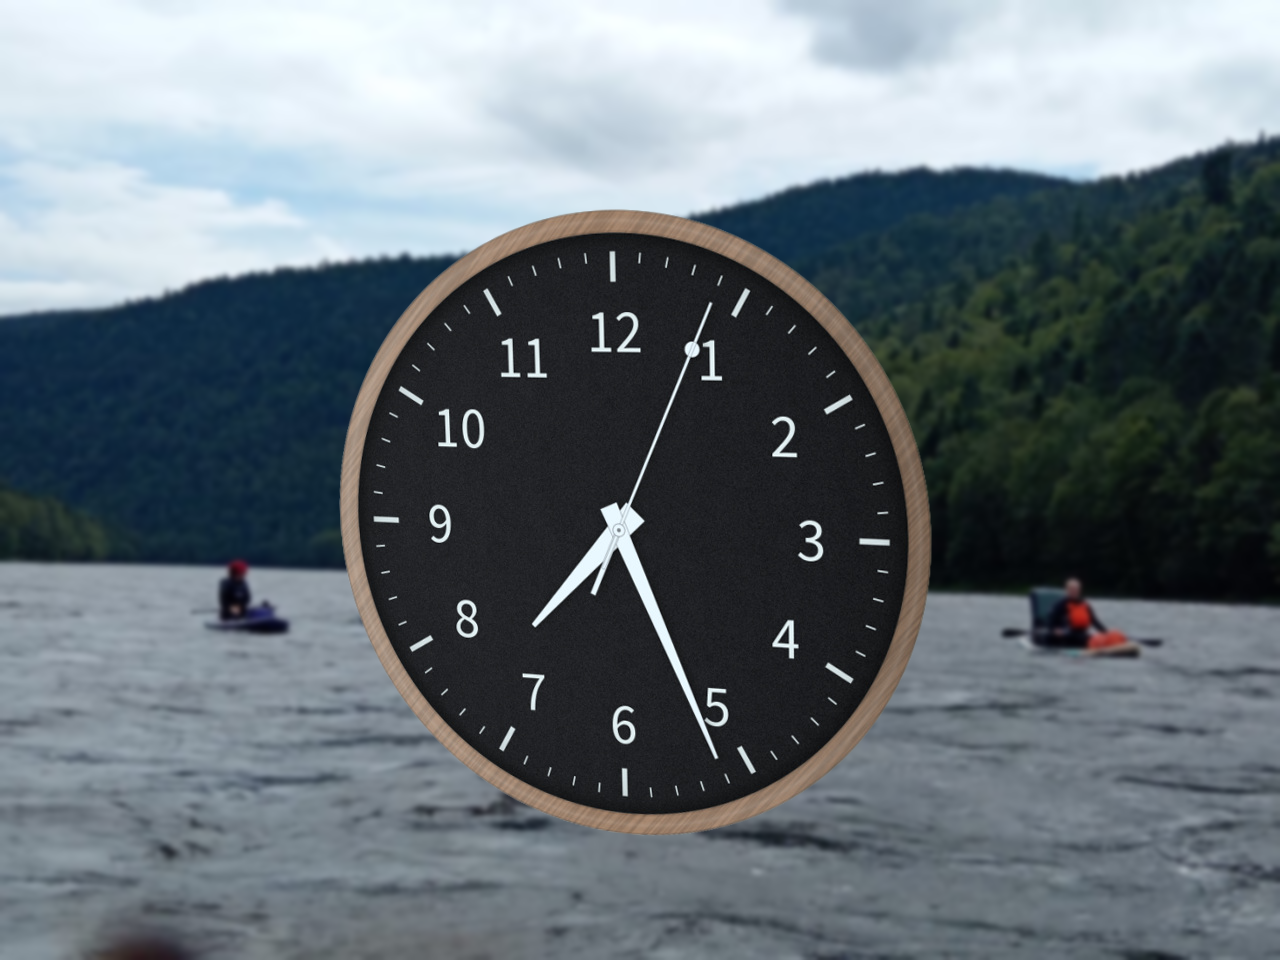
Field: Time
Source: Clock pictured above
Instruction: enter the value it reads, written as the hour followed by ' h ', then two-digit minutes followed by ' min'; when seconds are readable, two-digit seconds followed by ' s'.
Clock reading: 7 h 26 min 04 s
